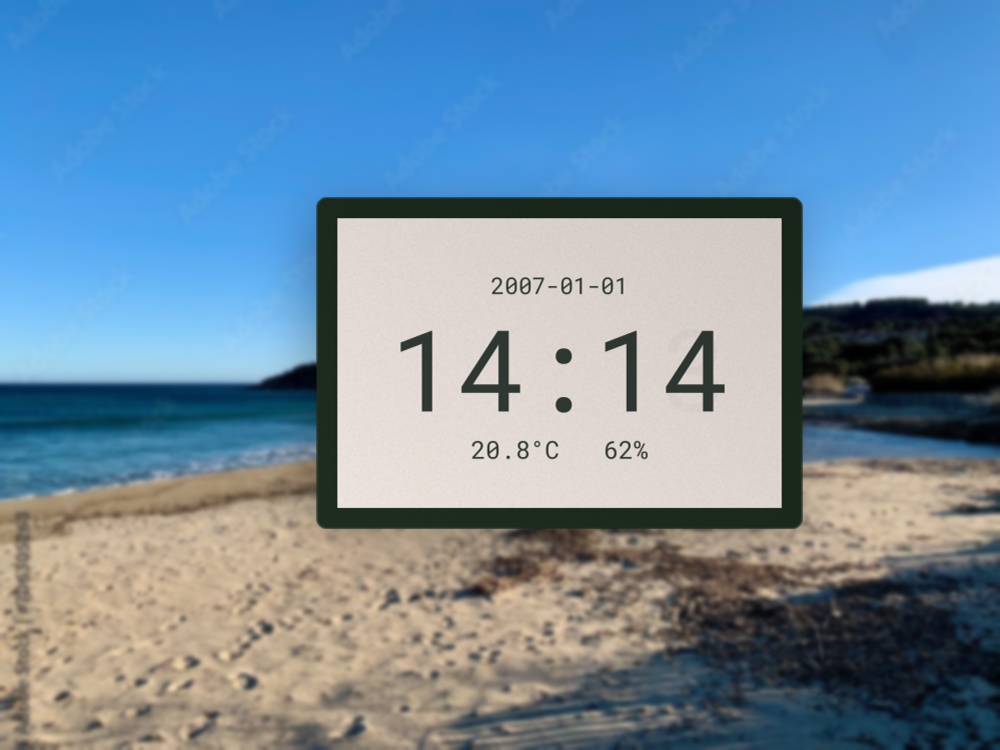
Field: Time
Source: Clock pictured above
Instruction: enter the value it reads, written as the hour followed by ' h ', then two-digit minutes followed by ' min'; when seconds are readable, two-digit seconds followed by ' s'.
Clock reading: 14 h 14 min
